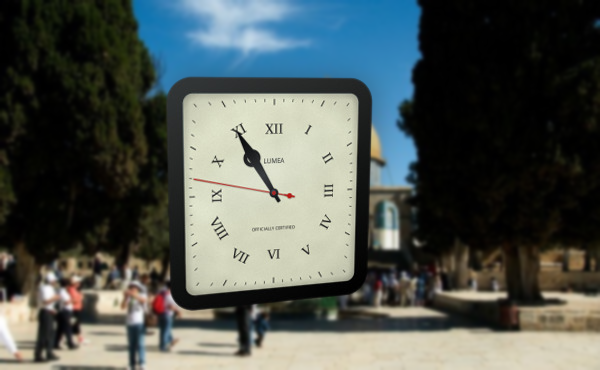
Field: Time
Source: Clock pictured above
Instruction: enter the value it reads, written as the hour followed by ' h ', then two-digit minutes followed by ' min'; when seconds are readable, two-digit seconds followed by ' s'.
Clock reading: 10 h 54 min 47 s
